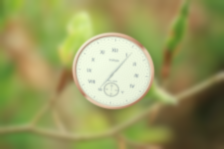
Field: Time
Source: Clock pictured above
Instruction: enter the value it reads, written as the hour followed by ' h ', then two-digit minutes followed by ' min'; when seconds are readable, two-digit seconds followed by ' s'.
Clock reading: 7 h 06 min
